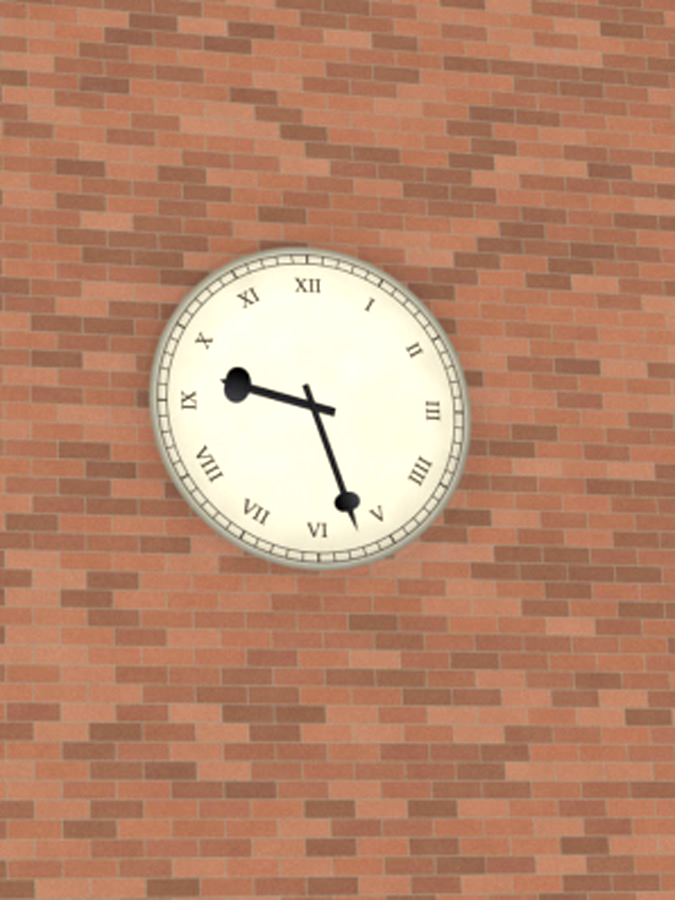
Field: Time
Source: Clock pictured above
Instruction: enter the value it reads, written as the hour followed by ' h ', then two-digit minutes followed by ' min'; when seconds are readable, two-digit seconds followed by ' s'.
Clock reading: 9 h 27 min
